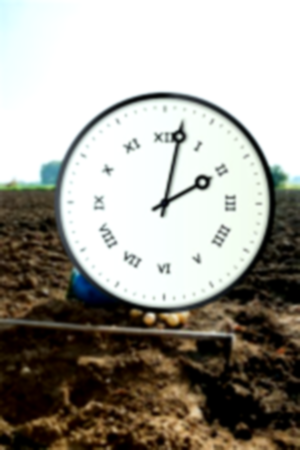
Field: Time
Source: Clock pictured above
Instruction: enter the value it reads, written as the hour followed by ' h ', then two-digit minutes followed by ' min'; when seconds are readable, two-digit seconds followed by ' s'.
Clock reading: 2 h 02 min
